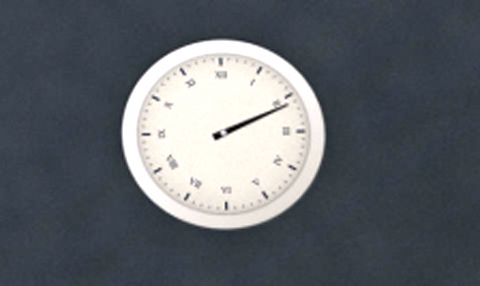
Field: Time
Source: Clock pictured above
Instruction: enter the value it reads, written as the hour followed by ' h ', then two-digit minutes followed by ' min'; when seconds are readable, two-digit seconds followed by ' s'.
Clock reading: 2 h 11 min
